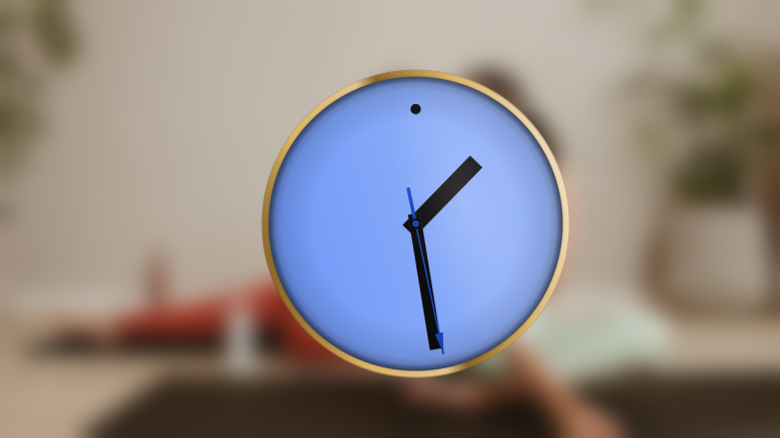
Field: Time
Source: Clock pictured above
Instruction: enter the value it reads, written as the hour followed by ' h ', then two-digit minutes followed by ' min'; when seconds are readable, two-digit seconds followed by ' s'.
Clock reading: 1 h 28 min 28 s
